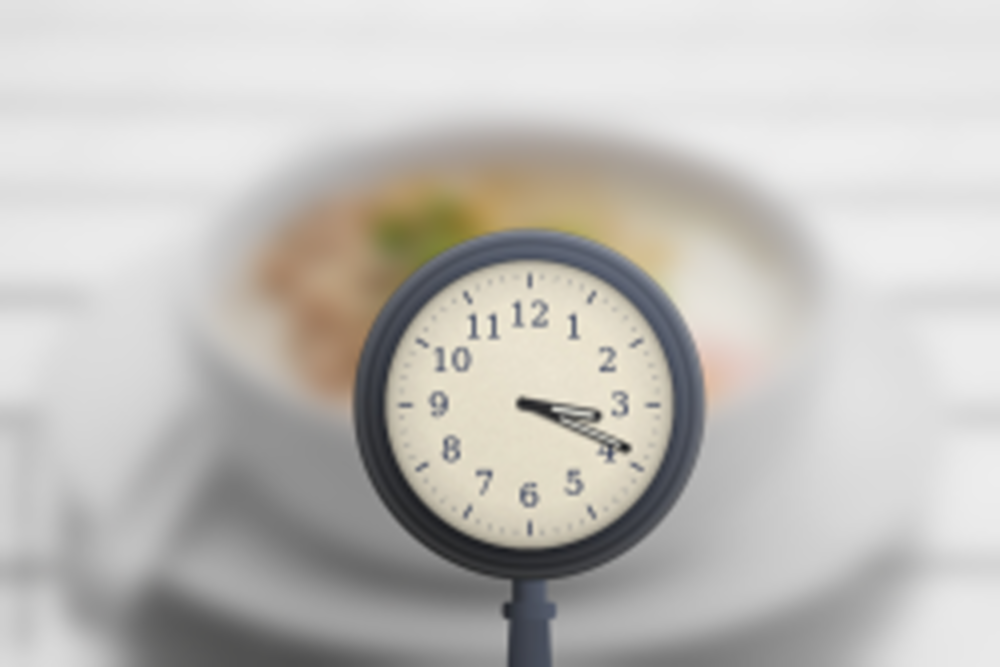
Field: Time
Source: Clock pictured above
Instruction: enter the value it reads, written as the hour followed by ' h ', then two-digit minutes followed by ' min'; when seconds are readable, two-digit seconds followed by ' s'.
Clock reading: 3 h 19 min
